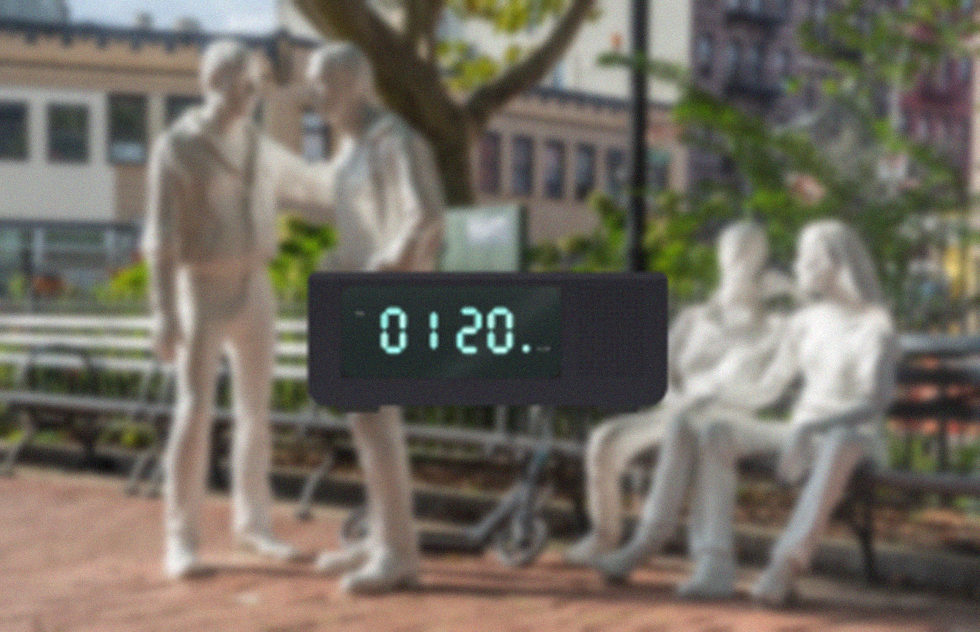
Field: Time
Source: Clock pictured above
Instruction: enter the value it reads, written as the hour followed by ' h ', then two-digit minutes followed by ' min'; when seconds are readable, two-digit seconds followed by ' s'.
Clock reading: 1 h 20 min
